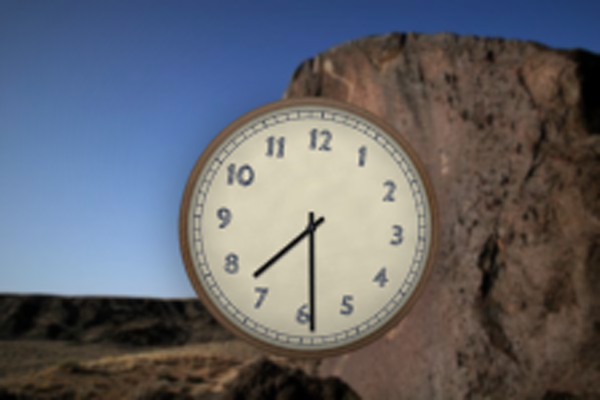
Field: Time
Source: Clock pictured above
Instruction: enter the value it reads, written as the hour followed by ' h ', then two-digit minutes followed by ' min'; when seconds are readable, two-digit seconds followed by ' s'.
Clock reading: 7 h 29 min
